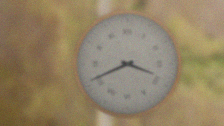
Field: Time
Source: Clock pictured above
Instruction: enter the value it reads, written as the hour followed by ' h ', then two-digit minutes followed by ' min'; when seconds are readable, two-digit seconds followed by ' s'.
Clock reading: 3 h 41 min
